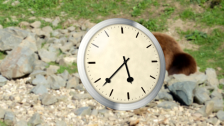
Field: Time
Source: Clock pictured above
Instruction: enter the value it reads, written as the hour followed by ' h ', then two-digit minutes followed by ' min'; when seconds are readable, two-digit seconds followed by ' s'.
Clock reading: 5 h 38 min
